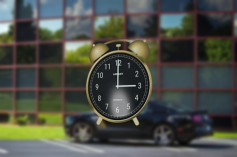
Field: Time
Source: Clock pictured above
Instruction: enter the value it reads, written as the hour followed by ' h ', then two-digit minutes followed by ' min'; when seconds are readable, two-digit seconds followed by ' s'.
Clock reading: 3 h 00 min
